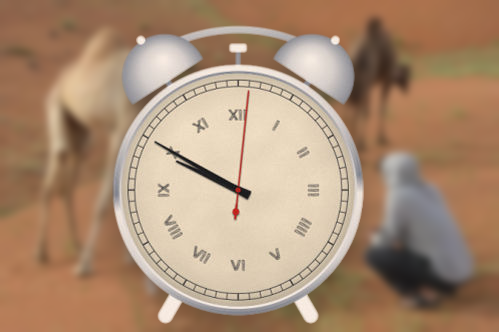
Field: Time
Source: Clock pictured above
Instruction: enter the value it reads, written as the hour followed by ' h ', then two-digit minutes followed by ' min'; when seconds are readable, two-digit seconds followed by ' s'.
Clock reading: 9 h 50 min 01 s
